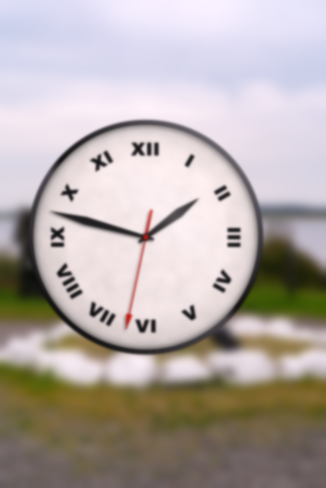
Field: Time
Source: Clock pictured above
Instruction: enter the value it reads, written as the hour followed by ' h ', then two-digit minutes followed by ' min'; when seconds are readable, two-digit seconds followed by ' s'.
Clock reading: 1 h 47 min 32 s
